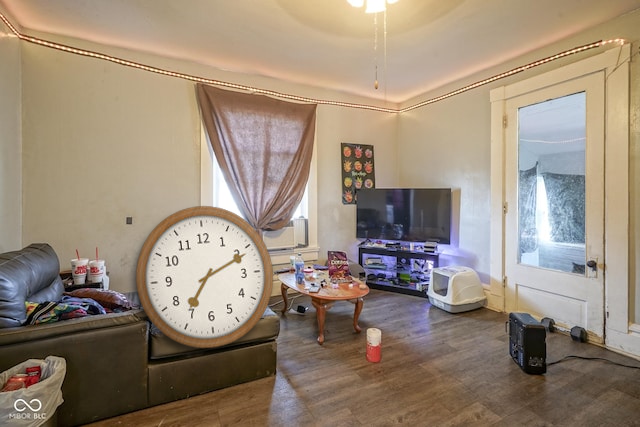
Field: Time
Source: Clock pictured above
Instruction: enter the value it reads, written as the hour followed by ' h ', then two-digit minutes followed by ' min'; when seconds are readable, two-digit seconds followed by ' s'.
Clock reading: 7 h 11 min
